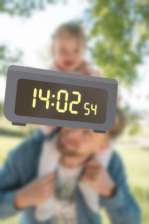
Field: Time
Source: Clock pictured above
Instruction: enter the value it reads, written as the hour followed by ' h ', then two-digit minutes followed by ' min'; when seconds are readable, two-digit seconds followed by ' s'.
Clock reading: 14 h 02 min 54 s
